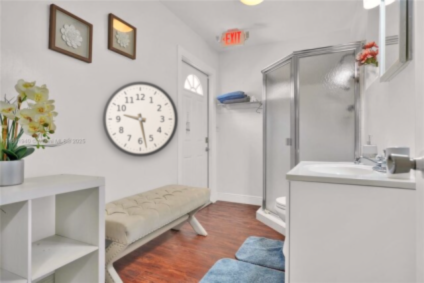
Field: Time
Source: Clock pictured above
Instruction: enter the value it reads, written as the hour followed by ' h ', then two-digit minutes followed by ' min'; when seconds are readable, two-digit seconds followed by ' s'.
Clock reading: 9 h 28 min
